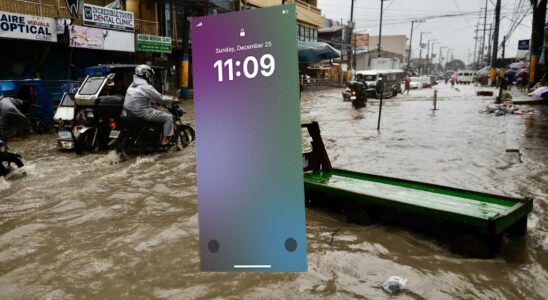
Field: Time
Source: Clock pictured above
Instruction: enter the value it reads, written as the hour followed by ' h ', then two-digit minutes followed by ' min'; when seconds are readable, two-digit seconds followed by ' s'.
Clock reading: 11 h 09 min
